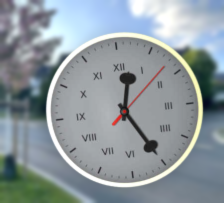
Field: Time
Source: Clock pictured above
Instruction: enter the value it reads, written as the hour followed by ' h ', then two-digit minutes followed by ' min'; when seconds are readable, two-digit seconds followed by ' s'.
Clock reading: 12 h 25 min 08 s
